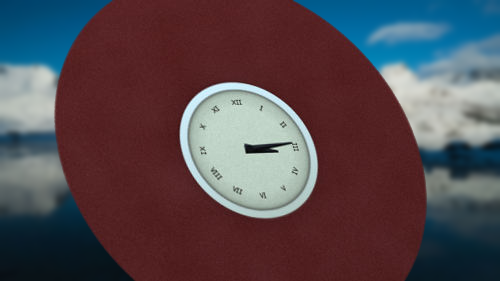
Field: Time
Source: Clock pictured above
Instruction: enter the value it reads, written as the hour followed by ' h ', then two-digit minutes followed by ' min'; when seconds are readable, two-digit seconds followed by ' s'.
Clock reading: 3 h 14 min
